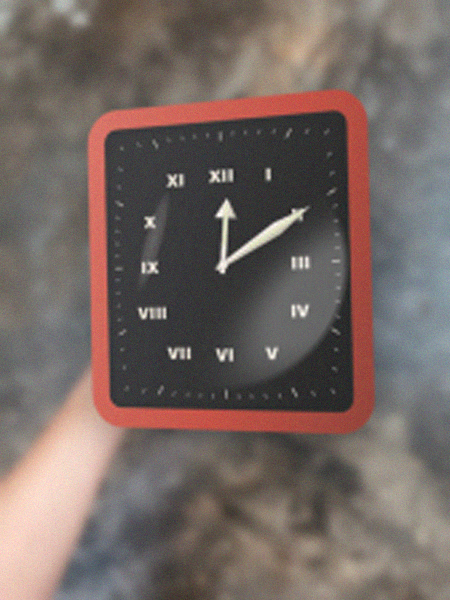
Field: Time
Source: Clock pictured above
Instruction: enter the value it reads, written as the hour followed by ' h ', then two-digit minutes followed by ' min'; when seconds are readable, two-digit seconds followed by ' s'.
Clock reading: 12 h 10 min
